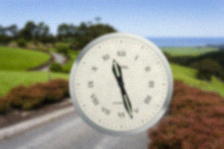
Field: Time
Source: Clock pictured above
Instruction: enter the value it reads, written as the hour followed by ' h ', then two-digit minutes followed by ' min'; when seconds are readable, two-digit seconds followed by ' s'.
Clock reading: 11 h 27 min
